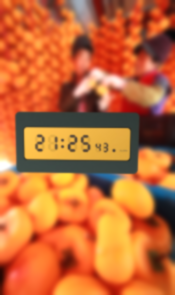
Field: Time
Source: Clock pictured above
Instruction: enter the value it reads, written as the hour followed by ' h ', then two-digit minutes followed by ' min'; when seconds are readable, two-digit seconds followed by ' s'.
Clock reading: 21 h 25 min
